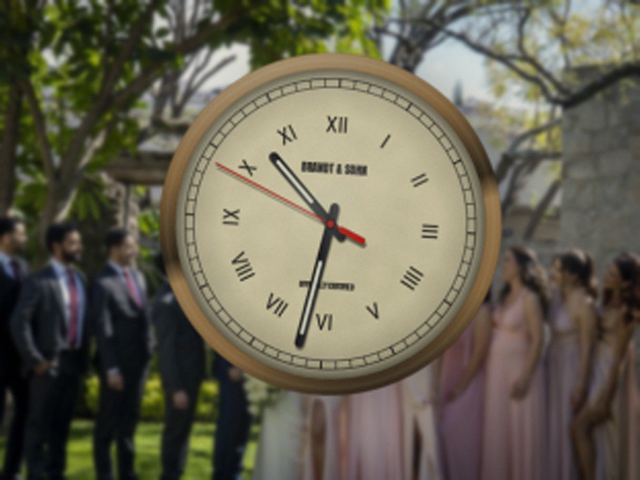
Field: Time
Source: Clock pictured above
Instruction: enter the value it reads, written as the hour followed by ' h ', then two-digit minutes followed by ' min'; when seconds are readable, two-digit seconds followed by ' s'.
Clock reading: 10 h 31 min 49 s
